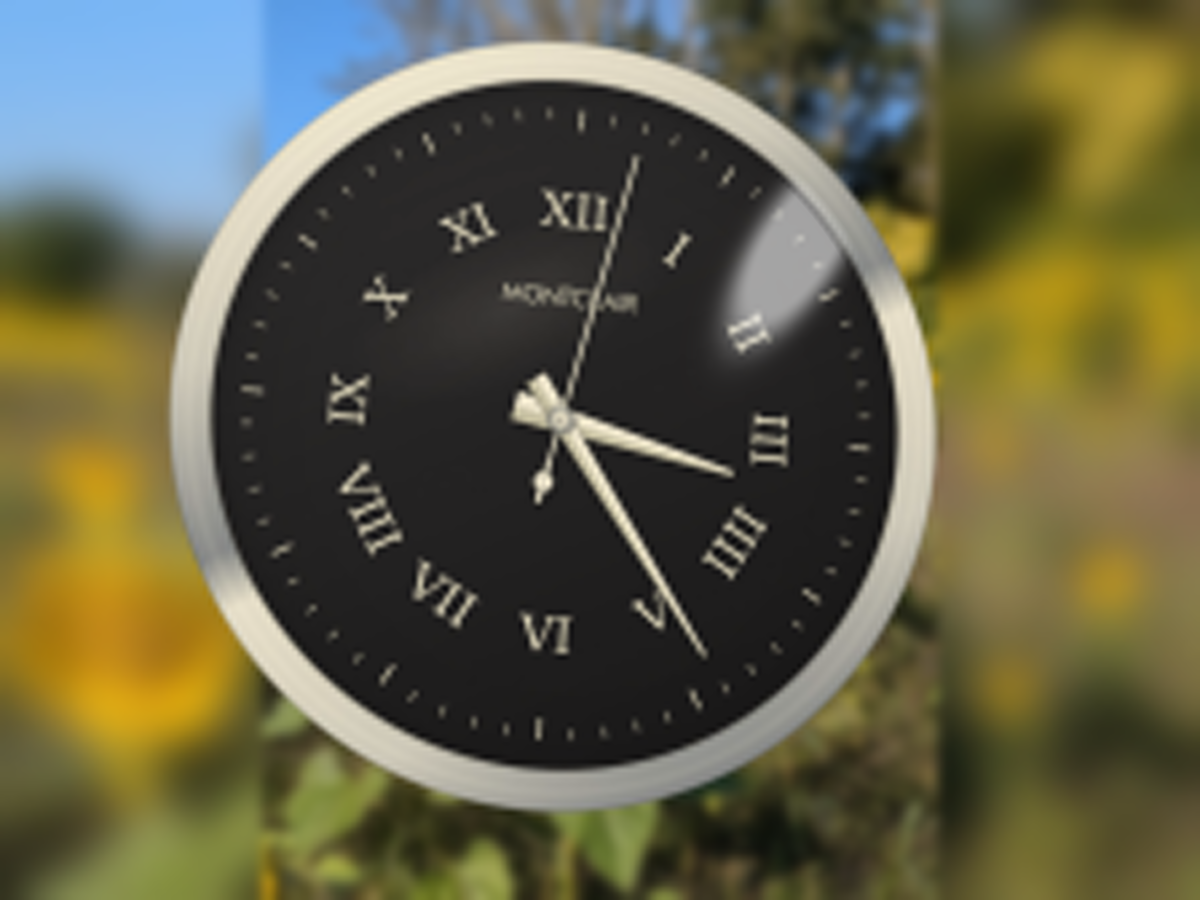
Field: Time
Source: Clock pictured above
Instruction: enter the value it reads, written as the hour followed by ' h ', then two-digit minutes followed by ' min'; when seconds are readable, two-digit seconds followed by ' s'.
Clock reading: 3 h 24 min 02 s
